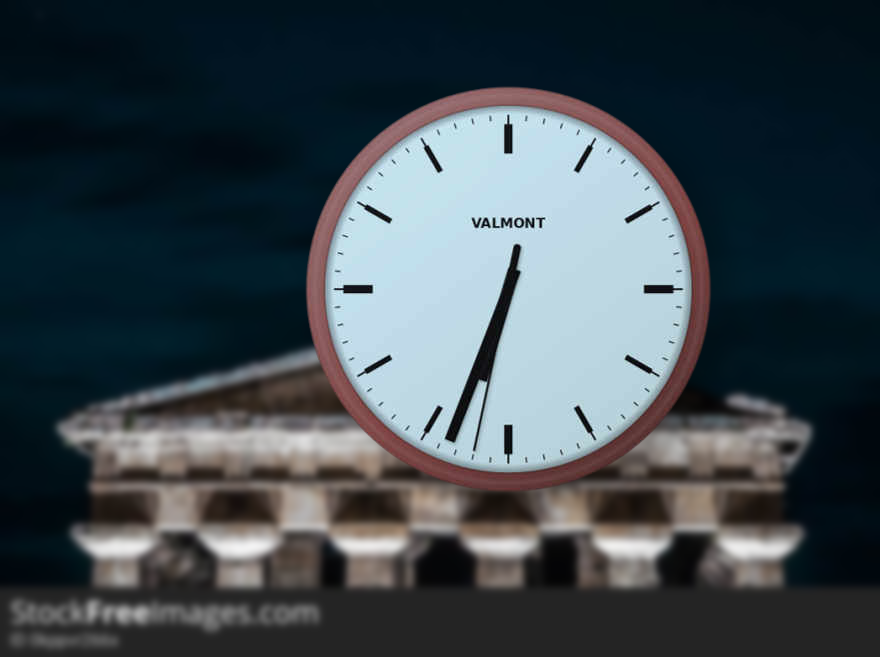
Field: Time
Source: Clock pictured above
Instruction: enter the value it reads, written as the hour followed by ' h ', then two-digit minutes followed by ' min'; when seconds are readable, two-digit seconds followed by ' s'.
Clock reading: 6 h 33 min 32 s
